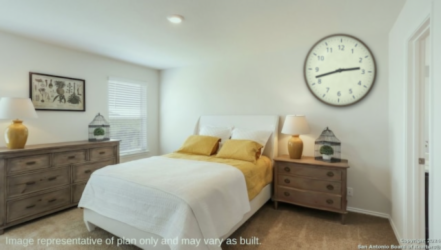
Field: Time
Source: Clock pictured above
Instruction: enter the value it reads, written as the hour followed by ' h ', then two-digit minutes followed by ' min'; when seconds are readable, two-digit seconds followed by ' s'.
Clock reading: 2 h 42 min
